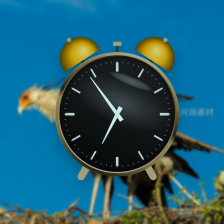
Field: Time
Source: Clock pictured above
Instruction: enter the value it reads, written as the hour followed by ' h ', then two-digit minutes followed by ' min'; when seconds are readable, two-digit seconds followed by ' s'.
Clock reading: 6 h 54 min
